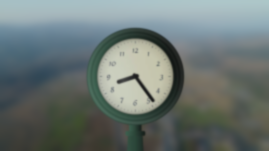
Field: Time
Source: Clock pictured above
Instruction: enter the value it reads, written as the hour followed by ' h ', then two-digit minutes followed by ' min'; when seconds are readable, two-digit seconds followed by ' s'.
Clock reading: 8 h 24 min
